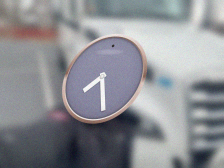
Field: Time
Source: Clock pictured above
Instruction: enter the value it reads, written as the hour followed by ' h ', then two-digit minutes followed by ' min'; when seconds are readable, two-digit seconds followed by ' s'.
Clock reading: 7 h 26 min
